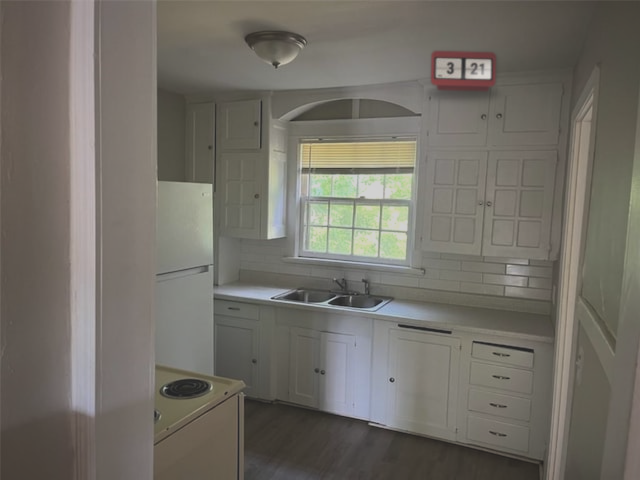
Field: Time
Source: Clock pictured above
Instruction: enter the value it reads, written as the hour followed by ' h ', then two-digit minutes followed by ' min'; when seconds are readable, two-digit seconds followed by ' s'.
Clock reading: 3 h 21 min
